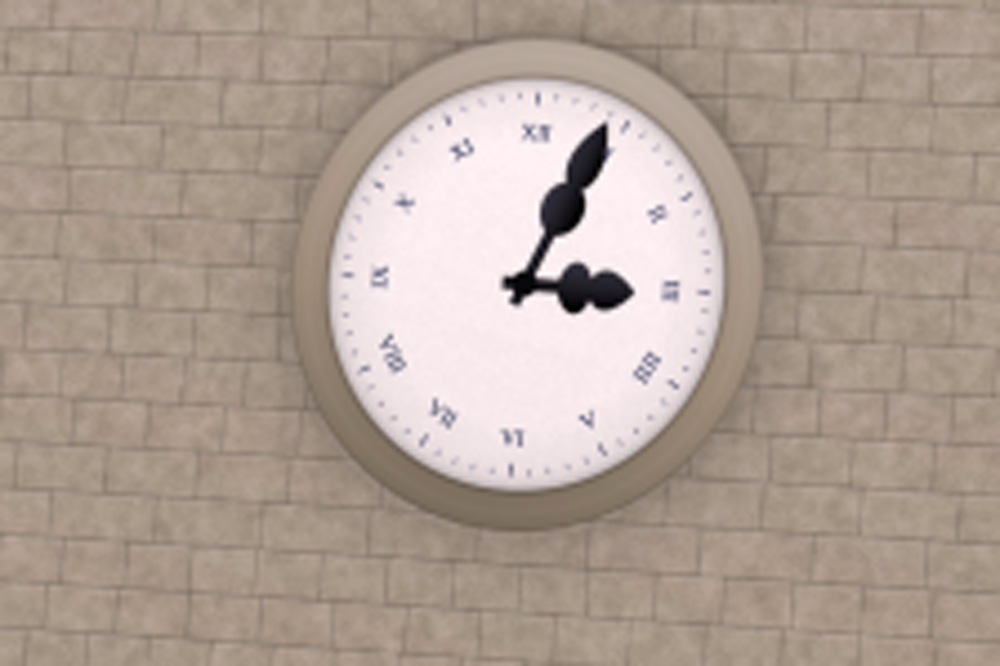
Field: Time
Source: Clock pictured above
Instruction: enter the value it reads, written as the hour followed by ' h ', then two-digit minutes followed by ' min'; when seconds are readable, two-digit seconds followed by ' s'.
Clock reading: 3 h 04 min
